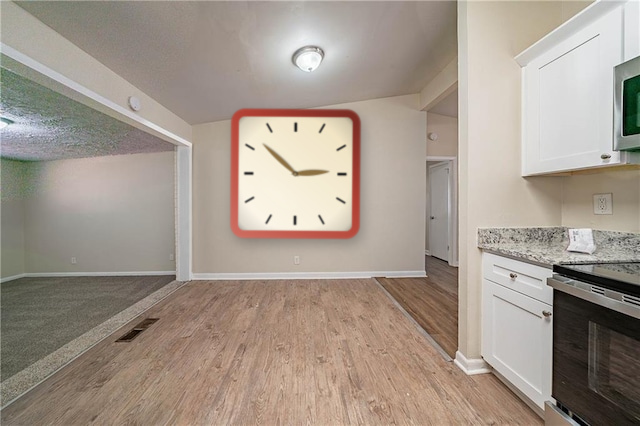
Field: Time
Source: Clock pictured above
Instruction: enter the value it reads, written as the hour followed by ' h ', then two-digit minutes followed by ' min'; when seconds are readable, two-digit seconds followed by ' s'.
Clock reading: 2 h 52 min
